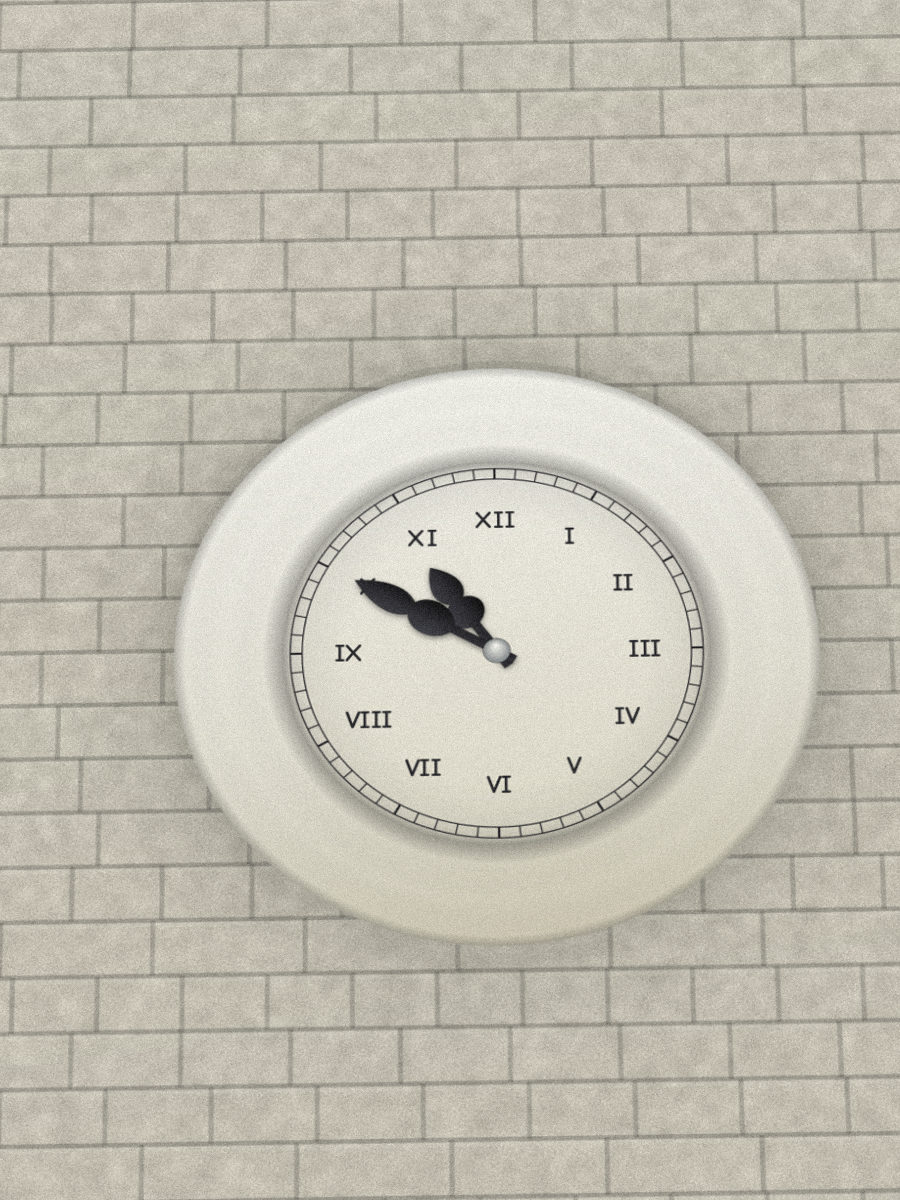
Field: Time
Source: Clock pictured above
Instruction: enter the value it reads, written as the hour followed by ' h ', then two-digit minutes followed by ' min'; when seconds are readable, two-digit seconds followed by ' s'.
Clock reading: 10 h 50 min
